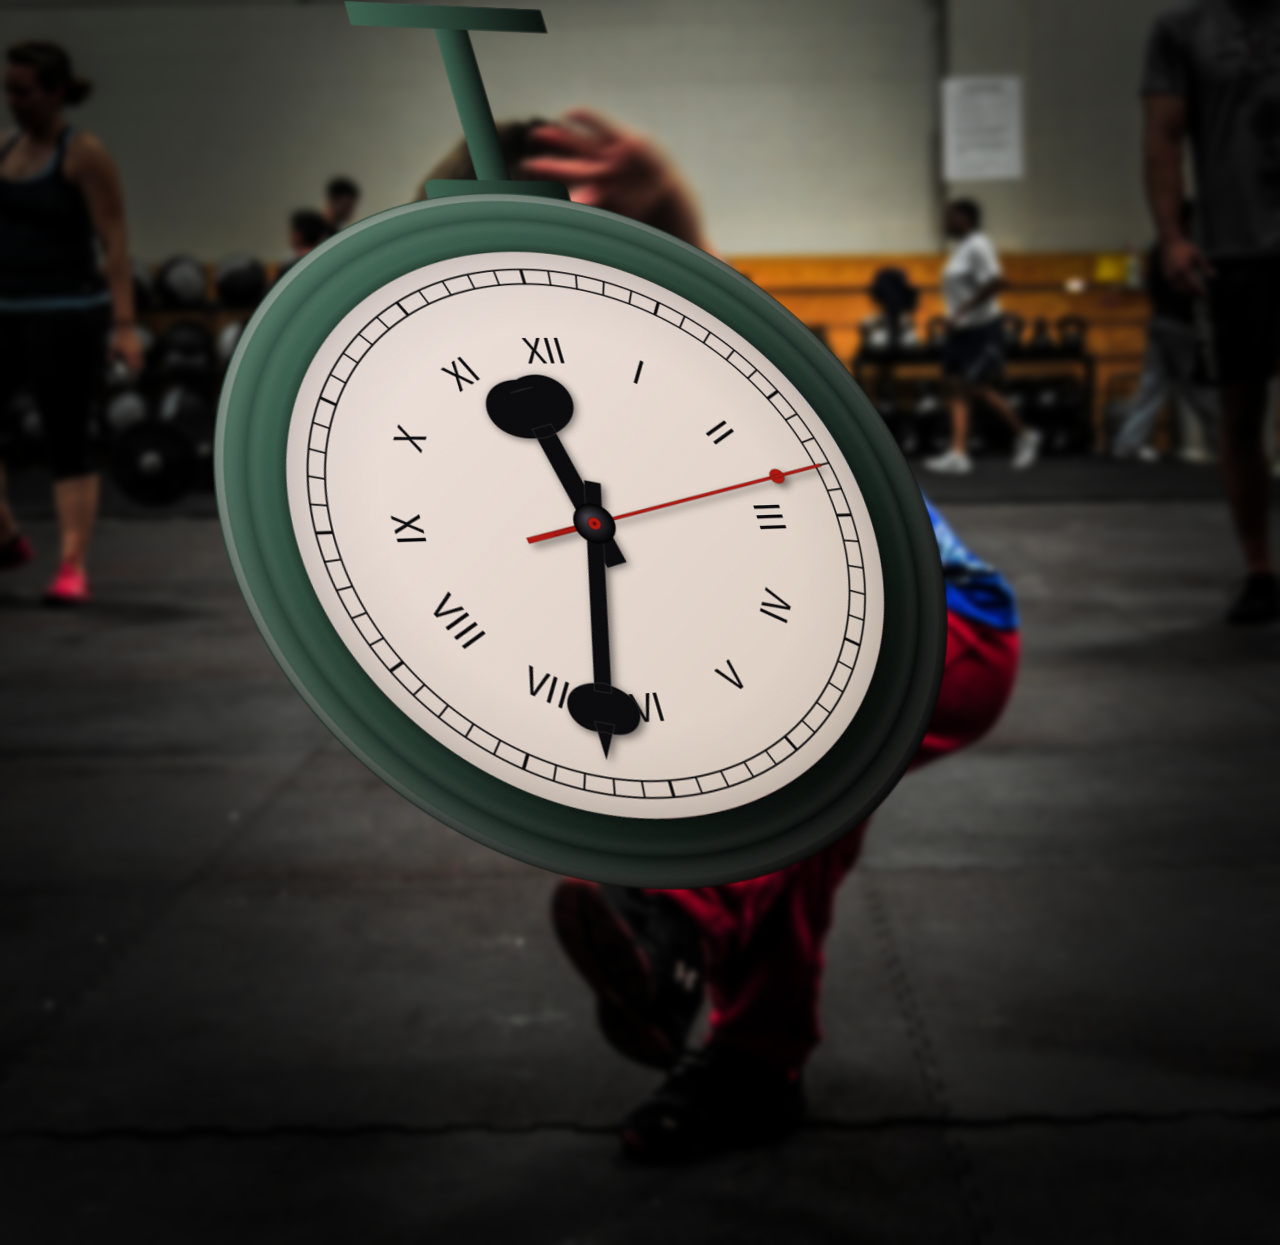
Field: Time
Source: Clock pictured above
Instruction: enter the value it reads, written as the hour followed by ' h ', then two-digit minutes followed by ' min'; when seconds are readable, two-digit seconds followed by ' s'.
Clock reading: 11 h 32 min 13 s
